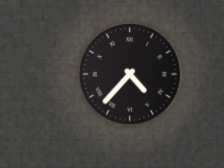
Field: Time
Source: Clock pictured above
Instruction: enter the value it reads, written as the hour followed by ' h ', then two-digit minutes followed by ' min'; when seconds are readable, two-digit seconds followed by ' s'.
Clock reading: 4 h 37 min
